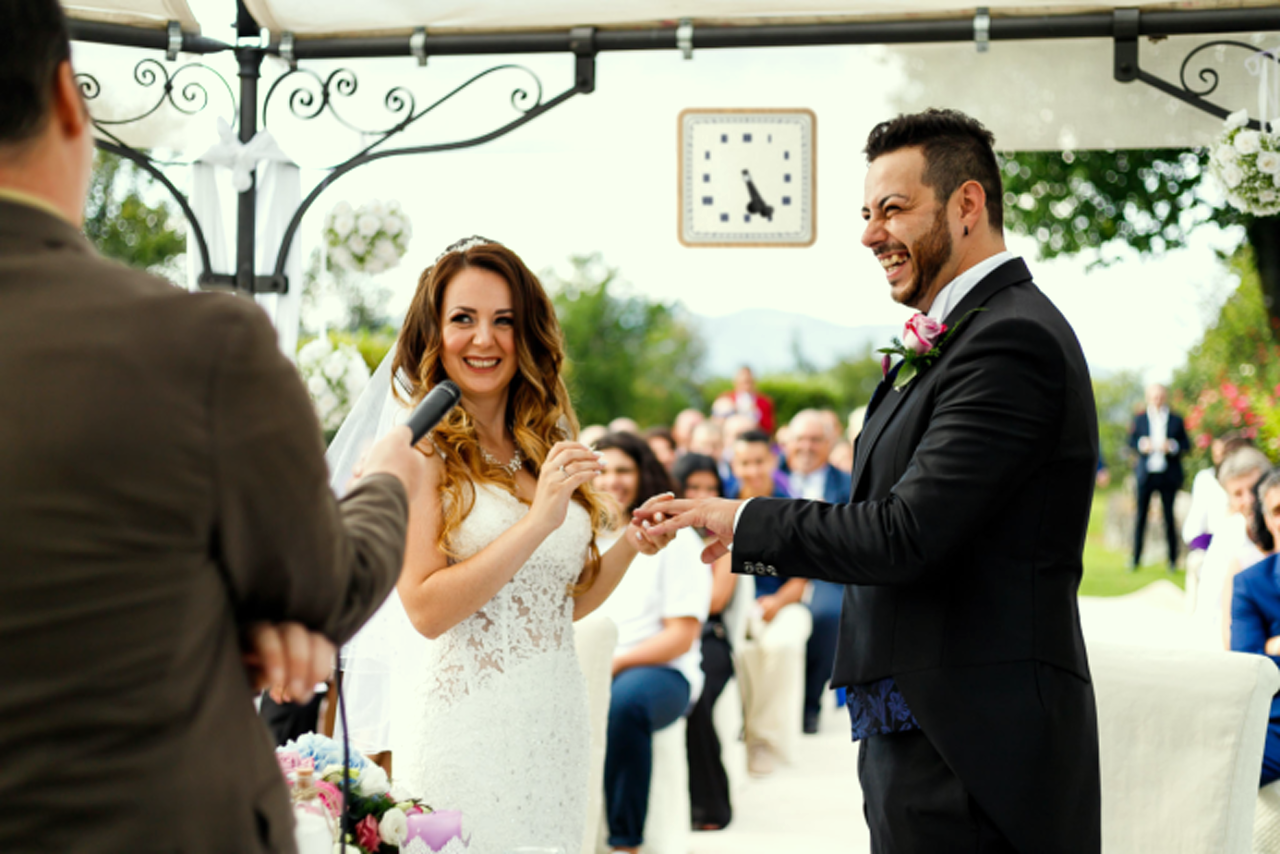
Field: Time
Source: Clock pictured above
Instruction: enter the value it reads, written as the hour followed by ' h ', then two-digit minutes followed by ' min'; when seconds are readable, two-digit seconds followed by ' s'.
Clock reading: 5 h 25 min
